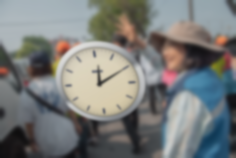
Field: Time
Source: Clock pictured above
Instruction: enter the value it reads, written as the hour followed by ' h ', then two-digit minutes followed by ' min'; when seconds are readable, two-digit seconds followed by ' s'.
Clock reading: 12 h 10 min
